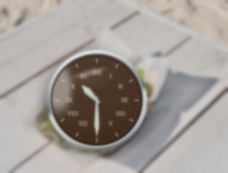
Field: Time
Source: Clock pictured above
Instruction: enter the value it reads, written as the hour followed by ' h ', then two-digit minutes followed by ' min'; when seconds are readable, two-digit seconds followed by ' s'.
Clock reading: 10 h 30 min
